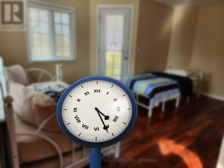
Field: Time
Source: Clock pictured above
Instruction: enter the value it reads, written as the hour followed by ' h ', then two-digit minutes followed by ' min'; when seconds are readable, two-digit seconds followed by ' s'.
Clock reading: 4 h 26 min
